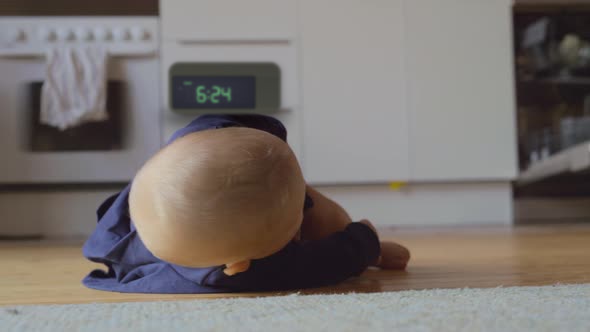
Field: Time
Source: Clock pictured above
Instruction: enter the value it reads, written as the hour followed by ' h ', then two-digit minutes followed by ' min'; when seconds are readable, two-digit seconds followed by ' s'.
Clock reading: 6 h 24 min
